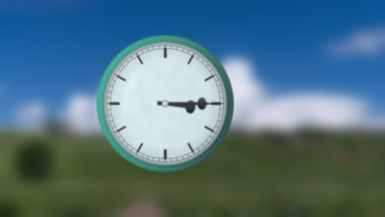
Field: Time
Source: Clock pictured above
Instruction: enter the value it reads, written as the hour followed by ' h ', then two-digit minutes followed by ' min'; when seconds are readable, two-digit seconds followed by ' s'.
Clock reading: 3 h 15 min
